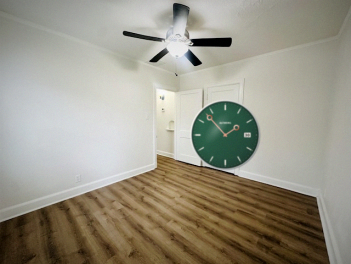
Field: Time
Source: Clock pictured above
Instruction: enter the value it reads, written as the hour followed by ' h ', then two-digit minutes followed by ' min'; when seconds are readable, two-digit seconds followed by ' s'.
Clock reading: 1 h 53 min
